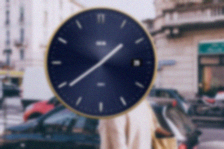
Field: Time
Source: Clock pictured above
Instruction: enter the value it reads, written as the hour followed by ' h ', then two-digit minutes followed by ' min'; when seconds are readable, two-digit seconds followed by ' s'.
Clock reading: 1 h 39 min
